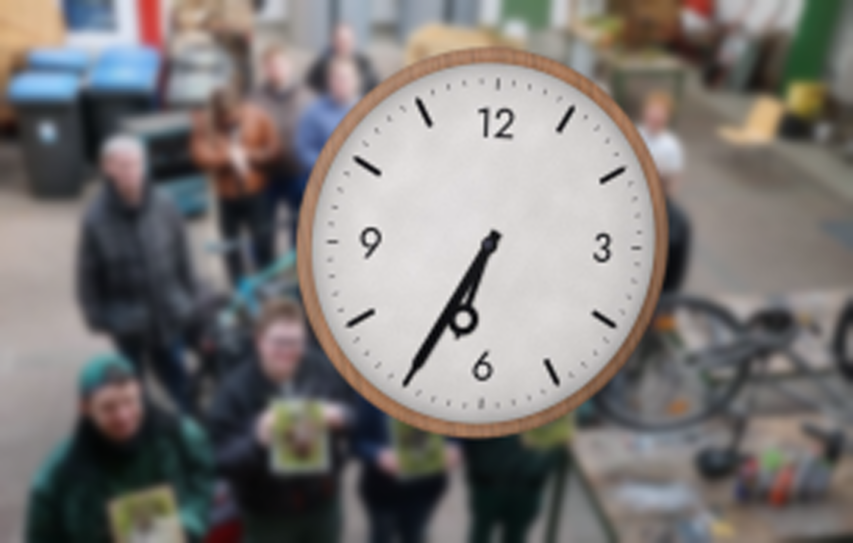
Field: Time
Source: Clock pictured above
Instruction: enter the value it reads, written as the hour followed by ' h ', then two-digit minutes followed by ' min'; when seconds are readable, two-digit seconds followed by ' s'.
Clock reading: 6 h 35 min
